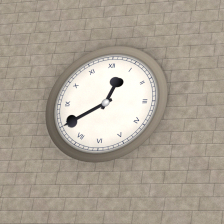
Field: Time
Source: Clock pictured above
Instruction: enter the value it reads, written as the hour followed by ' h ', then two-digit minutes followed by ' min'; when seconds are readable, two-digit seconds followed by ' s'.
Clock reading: 12 h 40 min
